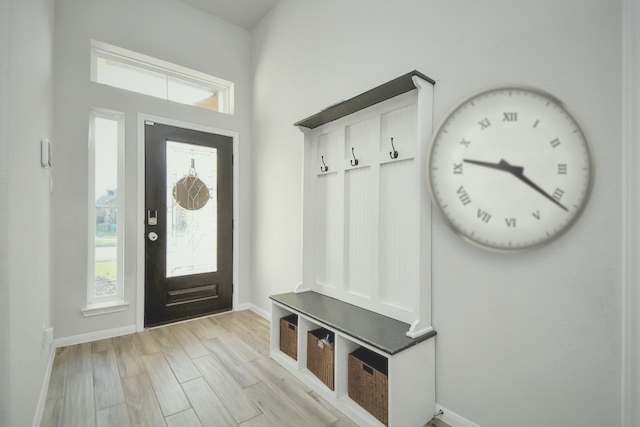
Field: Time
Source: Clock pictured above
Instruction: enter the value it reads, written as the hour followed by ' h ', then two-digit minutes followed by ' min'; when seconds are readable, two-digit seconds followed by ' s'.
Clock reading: 9 h 21 min
